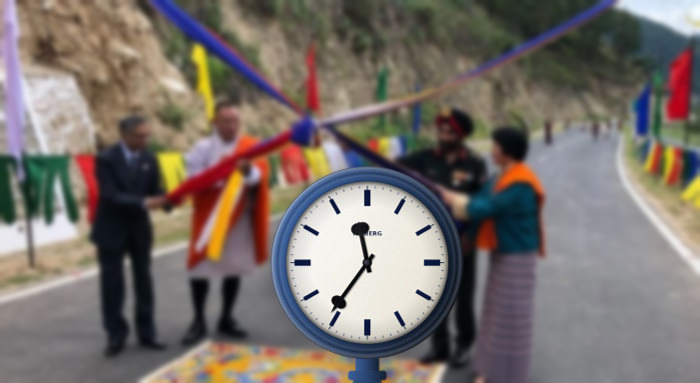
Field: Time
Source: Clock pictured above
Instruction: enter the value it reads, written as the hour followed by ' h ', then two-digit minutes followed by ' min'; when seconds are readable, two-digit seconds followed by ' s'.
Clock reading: 11 h 36 min
